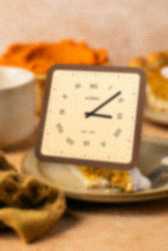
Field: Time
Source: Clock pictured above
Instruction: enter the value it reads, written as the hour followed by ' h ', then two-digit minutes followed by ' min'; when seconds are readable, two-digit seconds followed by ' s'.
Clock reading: 3 h 08 min
